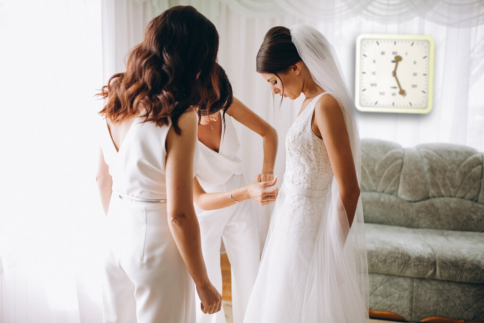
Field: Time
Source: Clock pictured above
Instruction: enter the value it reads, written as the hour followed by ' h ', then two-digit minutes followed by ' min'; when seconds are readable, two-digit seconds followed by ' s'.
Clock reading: 12 h 26 min
